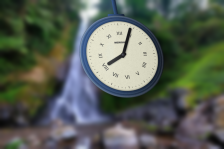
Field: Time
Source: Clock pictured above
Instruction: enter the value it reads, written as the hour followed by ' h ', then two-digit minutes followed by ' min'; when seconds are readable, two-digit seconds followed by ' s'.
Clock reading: 8 h 04 min
